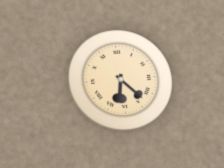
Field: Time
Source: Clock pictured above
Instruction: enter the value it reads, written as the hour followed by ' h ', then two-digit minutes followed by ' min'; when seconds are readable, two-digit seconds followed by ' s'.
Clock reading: 6 h 23 min
